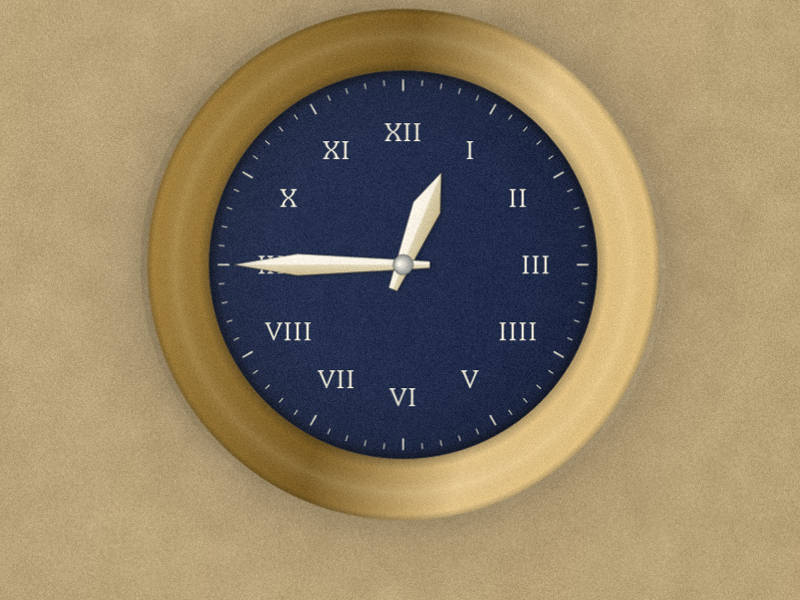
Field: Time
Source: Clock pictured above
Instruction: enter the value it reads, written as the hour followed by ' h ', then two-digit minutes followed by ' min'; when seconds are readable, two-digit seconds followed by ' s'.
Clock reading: 12 h 45 min
